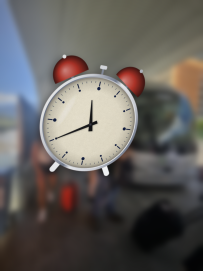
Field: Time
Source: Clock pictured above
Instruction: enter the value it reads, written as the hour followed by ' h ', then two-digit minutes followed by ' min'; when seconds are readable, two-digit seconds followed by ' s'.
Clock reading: 11 h 40 min
